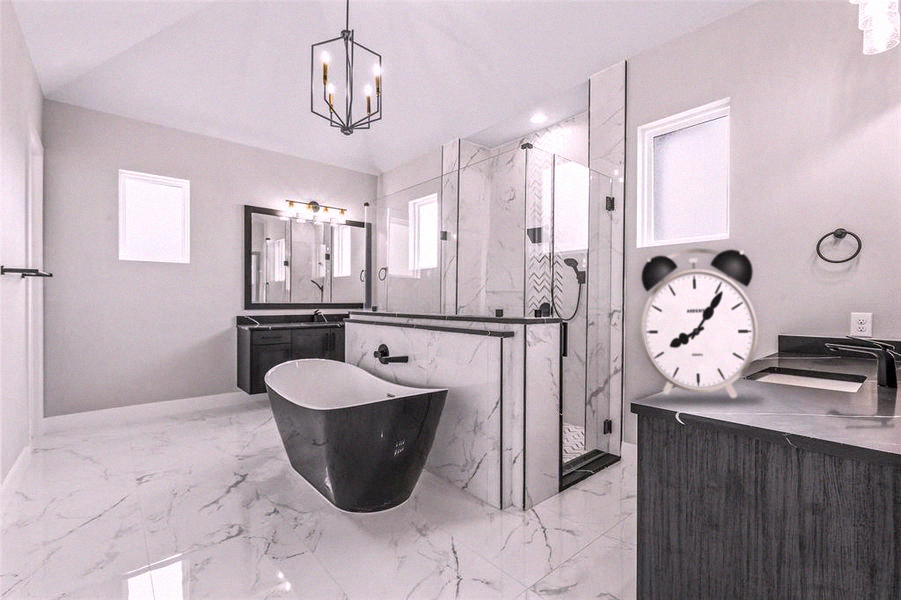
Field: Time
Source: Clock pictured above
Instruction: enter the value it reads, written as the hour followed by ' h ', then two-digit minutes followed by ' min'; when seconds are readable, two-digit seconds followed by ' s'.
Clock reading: 8 h 06 min
